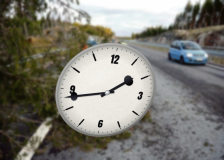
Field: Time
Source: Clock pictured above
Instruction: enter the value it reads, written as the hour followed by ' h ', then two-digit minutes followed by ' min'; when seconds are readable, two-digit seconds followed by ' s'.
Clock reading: 1 h 43 min
